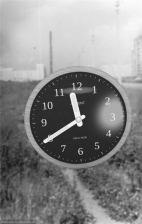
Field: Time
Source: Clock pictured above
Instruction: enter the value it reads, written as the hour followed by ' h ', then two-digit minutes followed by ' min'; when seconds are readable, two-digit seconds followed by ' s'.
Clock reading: 11 h 40 min
